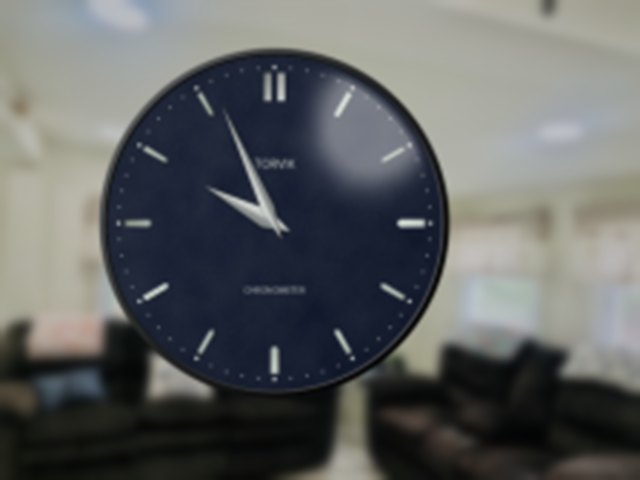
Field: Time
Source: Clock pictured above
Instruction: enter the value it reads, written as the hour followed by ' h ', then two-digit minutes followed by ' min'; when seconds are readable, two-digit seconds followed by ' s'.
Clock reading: 9 h 56 min
